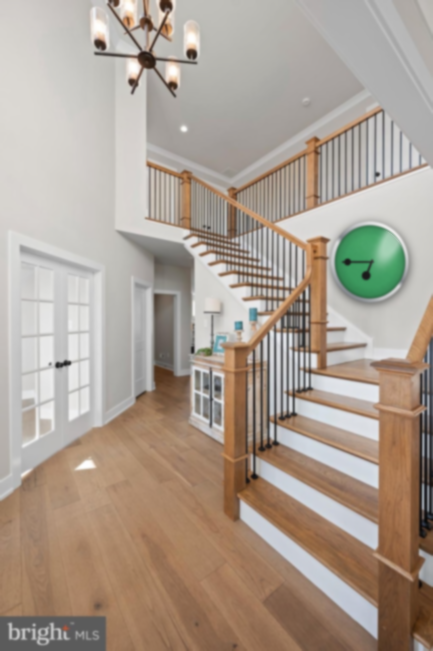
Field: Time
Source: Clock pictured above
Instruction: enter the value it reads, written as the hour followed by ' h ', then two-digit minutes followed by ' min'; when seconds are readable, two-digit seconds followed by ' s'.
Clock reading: 6 h 45 min
